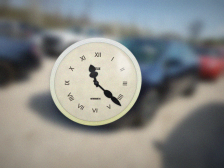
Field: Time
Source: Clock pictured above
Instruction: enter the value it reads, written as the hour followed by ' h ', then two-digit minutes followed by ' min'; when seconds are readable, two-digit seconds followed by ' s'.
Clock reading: 11 h 22 min
